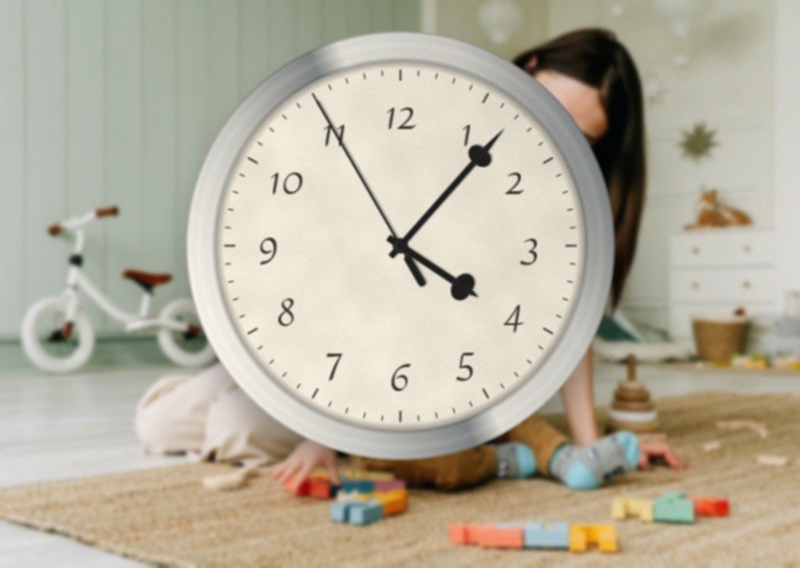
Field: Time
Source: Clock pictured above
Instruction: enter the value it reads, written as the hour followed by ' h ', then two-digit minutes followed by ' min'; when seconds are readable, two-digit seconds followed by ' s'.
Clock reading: 4 h 06 min 55 s
